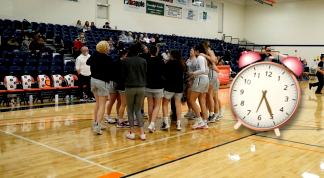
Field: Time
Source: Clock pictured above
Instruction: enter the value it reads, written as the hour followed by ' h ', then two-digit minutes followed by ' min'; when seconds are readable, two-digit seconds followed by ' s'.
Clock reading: 6 h 25 min
